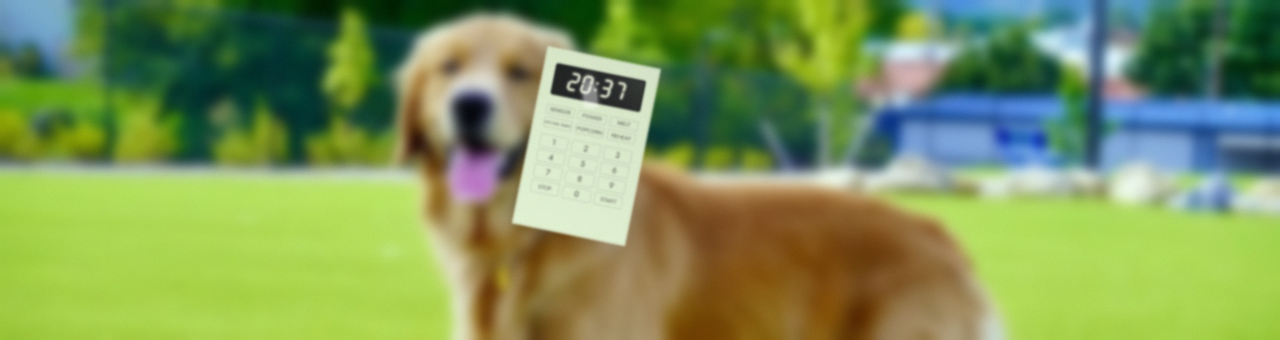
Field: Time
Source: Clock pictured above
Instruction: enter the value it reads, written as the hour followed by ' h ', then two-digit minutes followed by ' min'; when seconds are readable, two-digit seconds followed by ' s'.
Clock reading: 20 h 37 min
